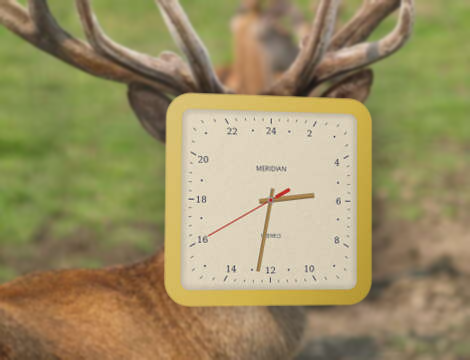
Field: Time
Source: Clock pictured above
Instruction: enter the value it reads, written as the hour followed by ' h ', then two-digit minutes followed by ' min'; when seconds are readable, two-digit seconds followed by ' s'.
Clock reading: 5 h 31 min 40 s
